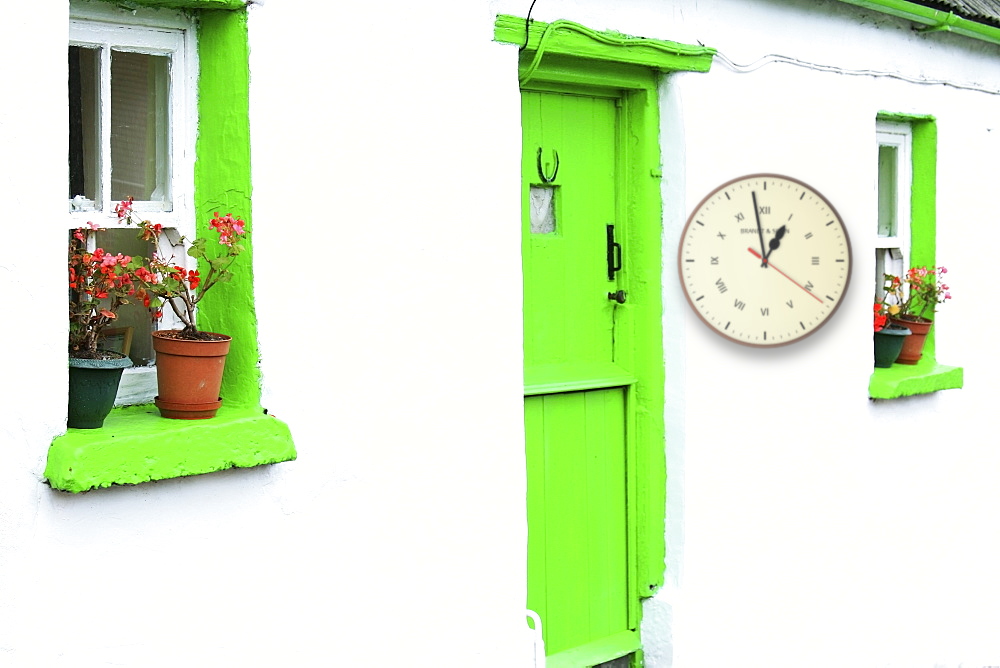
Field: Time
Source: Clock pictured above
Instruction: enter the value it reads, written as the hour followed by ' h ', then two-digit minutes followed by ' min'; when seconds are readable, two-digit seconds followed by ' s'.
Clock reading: 12 h 58 min 21 s
